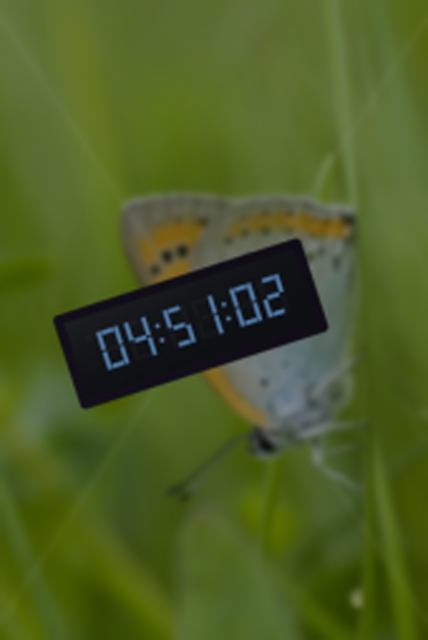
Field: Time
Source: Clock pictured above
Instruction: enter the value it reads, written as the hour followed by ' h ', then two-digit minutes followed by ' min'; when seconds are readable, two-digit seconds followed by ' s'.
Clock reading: 4 h 51 min 02 s
